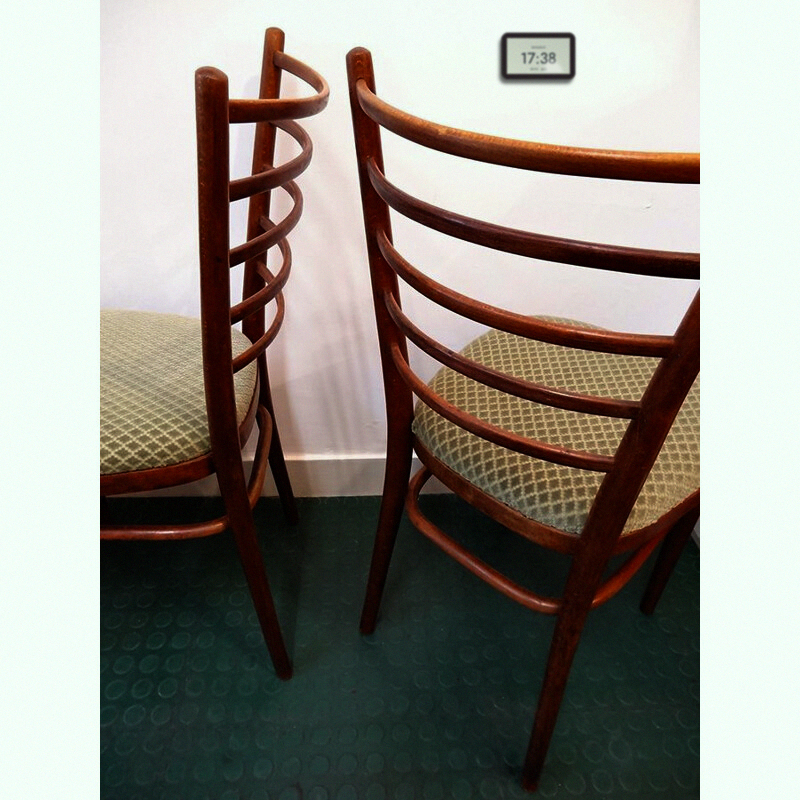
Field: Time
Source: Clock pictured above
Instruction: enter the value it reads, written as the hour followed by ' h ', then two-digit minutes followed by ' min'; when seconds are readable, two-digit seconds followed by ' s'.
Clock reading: 17 h 38 min
